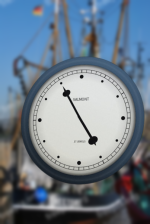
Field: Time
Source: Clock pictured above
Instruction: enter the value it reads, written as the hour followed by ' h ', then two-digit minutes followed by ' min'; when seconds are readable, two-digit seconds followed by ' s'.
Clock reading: 4 h 55 min
